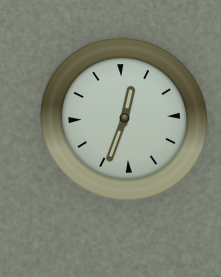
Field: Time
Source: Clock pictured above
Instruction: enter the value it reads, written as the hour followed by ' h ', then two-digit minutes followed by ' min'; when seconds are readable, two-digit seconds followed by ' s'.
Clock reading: 12 h 34 min
